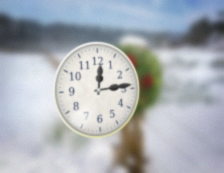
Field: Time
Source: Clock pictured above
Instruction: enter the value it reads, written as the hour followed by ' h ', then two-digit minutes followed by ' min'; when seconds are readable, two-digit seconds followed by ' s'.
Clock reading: 12 h 14 min
